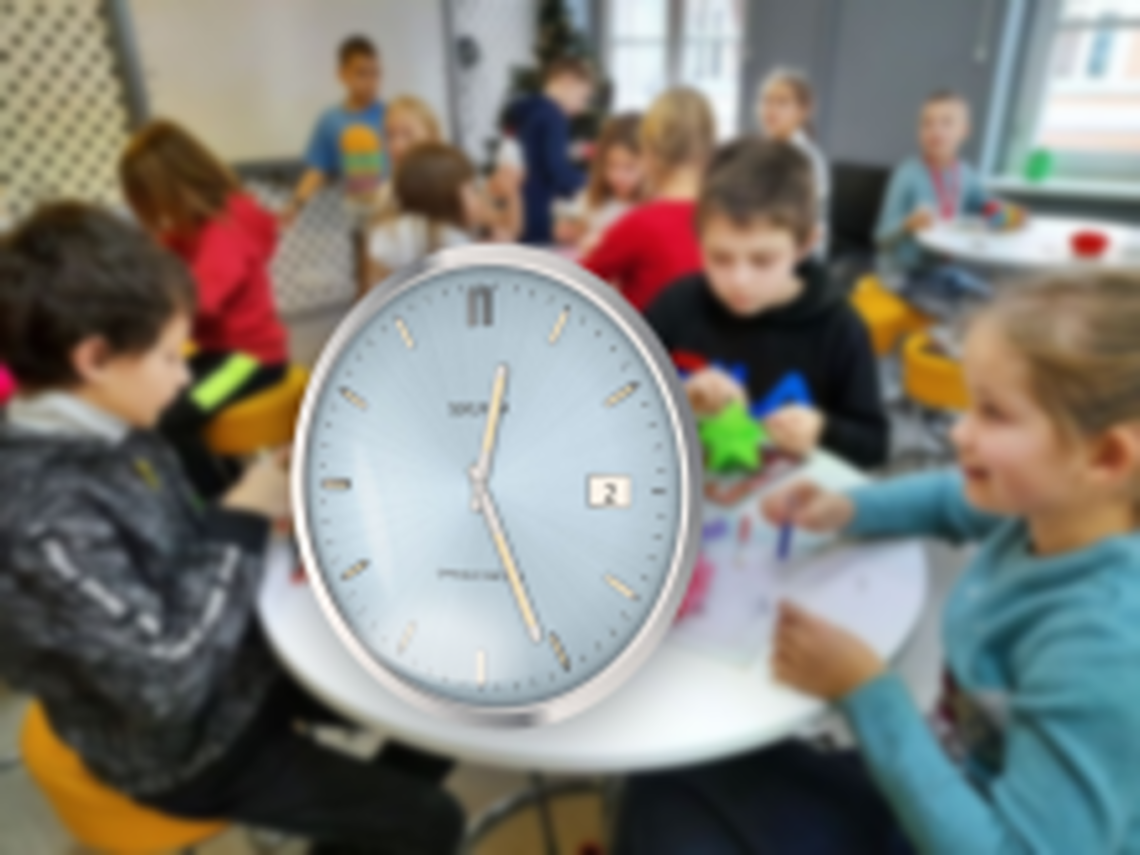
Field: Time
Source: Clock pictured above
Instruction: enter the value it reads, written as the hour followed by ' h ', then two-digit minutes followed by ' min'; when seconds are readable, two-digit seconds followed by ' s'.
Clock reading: 12 h 26 min
